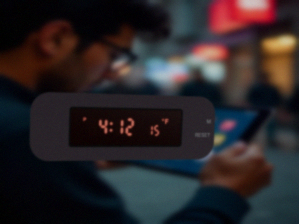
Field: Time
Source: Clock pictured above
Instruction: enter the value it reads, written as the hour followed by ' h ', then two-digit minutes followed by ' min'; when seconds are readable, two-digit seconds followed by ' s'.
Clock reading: 4 h 12 min
